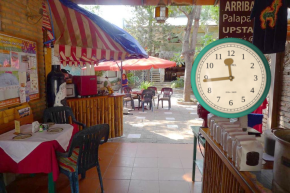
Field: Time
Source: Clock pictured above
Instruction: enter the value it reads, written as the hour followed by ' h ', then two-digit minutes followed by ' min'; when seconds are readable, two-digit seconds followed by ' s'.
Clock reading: 11 h 44 min
